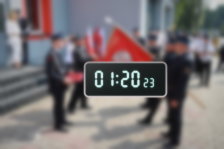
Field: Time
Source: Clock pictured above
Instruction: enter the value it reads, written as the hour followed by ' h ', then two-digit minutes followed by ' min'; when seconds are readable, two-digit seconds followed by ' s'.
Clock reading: 1 h 20 min 23 s
